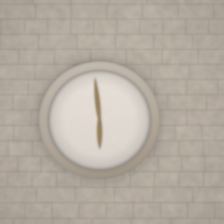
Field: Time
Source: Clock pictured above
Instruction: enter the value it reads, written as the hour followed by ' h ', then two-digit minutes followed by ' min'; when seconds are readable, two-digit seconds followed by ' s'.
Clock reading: 5 h 59 min
